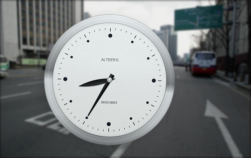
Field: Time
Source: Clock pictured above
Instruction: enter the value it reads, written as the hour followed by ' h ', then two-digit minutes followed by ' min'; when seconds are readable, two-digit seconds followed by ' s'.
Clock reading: 8 h 35 min
